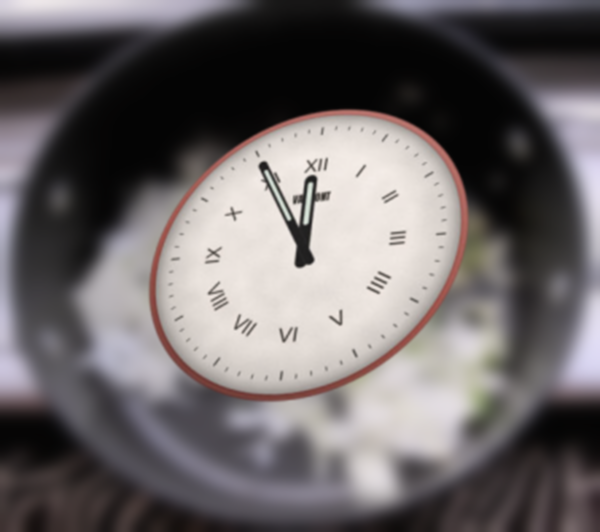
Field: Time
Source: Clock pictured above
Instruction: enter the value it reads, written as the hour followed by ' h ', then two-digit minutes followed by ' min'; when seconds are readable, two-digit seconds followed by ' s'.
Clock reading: 11 h 55 min
